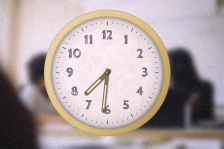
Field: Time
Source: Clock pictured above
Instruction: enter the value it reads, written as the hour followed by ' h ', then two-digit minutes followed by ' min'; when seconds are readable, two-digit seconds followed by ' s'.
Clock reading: 7 h 31 min
